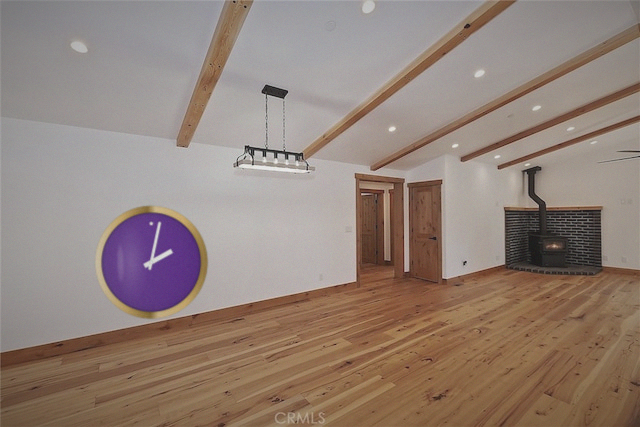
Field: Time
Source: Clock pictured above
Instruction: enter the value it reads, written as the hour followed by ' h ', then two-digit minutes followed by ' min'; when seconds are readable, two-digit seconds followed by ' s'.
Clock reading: 2 h 02 min
